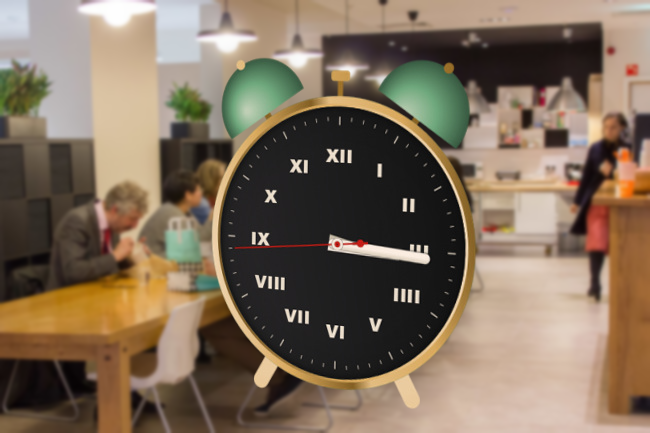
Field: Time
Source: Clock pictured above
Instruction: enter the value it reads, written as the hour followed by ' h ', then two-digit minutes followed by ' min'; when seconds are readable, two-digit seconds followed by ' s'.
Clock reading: 3 h 15 min 44 s
